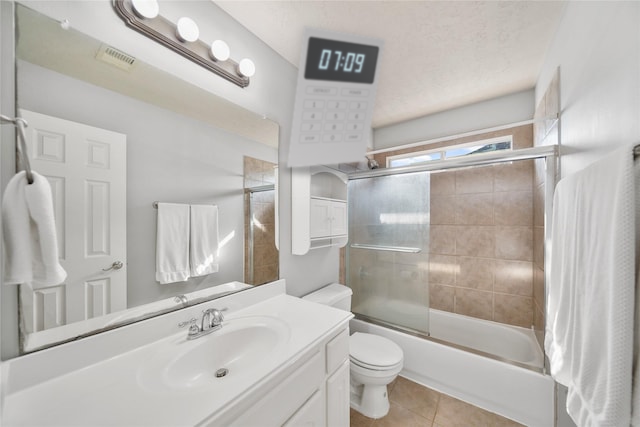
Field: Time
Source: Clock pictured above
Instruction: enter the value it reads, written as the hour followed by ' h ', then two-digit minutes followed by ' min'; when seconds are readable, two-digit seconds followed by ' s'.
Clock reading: 7 h 09 min
